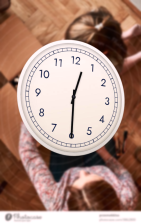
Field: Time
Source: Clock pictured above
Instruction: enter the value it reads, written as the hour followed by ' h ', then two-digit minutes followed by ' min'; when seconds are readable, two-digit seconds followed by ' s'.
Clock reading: 12 h 30 min
